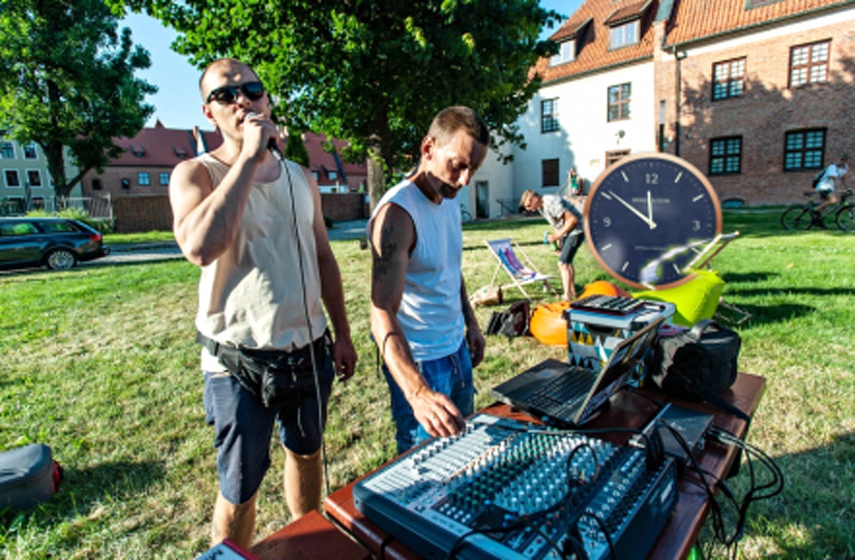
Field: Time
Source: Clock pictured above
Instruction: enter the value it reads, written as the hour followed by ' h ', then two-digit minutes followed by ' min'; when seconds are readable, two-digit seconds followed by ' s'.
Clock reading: 11 h 51 min
